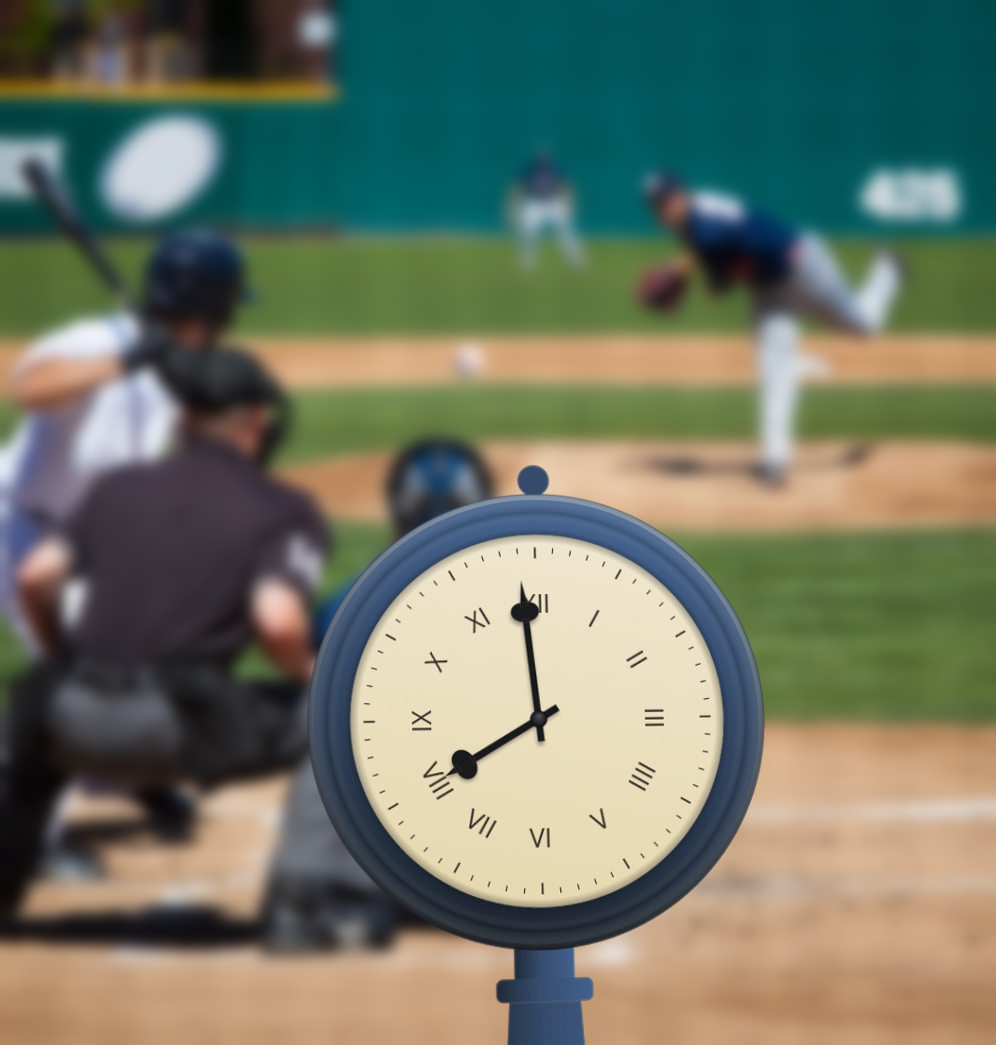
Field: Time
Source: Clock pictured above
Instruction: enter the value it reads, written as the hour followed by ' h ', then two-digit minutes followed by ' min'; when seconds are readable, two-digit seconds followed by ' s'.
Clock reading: 7 h 59 min
